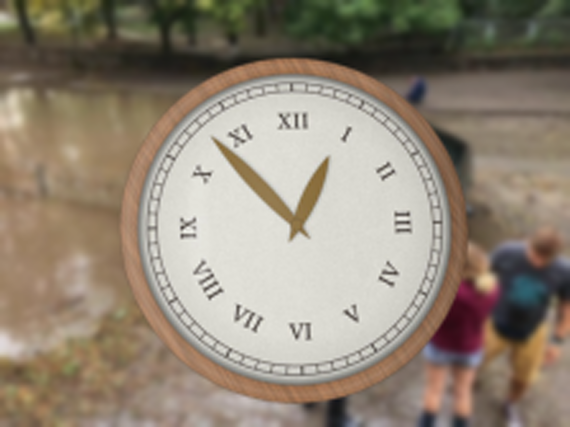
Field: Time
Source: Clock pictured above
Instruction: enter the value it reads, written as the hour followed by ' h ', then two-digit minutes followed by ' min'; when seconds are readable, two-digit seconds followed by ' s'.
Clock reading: 12 h 53 min
